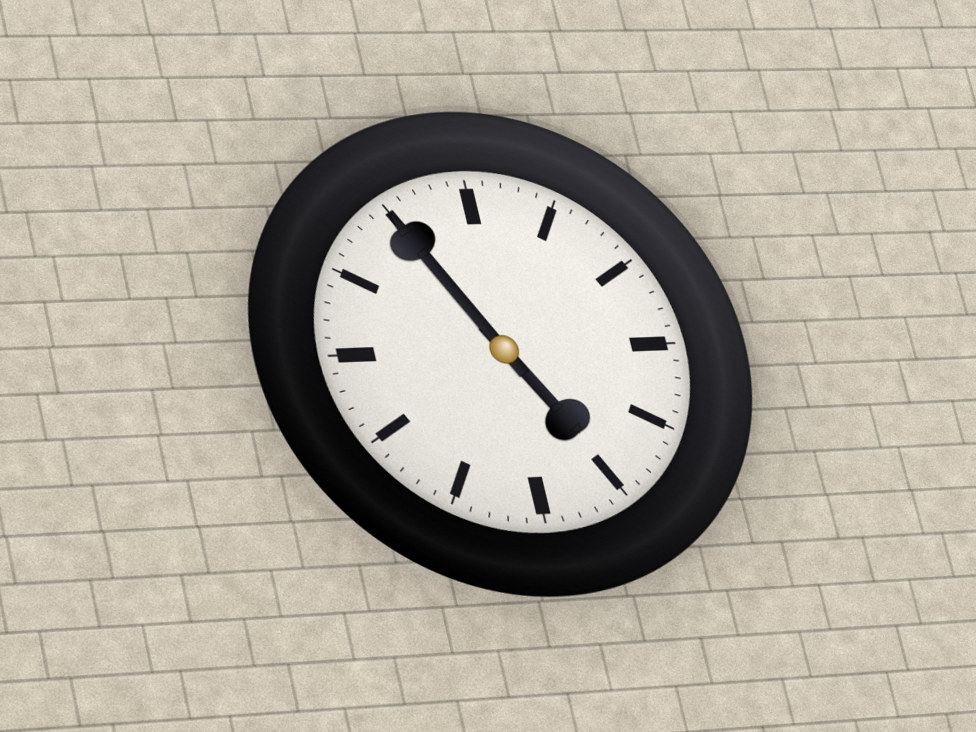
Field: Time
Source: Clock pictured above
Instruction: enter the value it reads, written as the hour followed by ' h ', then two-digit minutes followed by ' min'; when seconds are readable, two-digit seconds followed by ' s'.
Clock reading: 4 h 55 min
